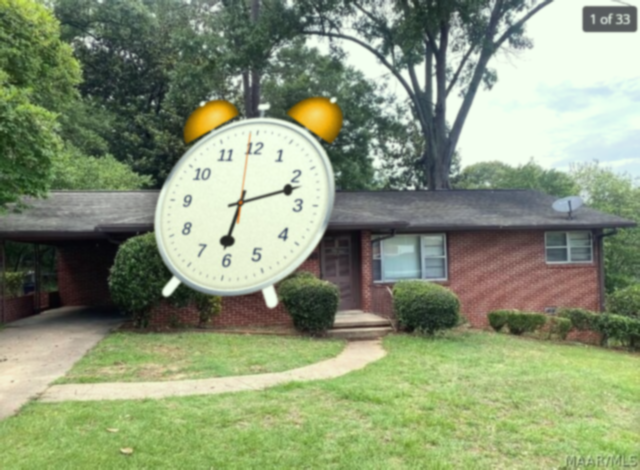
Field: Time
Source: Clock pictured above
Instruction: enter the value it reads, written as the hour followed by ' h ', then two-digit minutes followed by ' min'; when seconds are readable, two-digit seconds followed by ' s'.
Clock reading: 6 h 11 min 59 s
